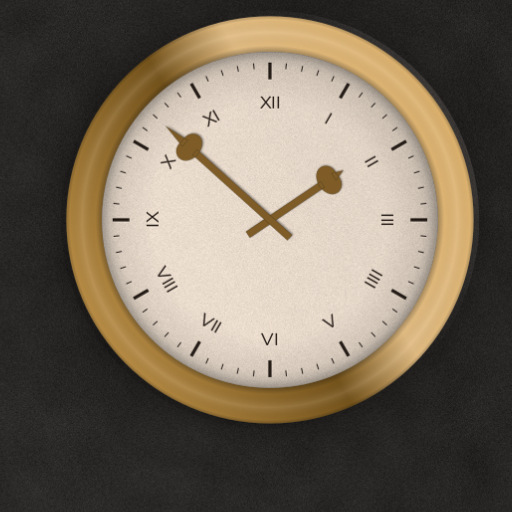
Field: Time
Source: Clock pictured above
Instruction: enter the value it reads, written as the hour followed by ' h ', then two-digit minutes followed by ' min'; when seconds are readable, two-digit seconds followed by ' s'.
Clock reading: 1 h 52 min
